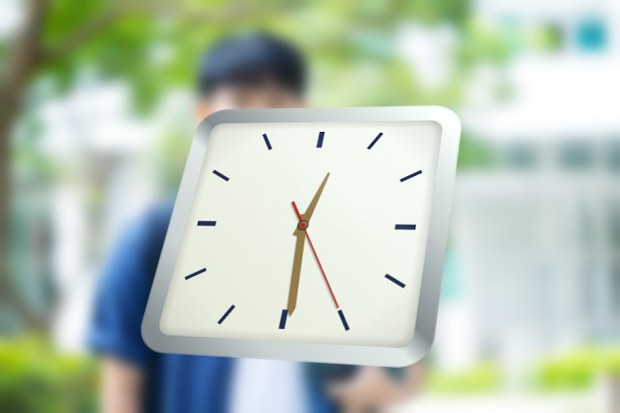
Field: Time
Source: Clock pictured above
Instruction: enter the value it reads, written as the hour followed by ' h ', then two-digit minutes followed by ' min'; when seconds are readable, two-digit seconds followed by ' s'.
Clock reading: 12 h 29 min 25 s
